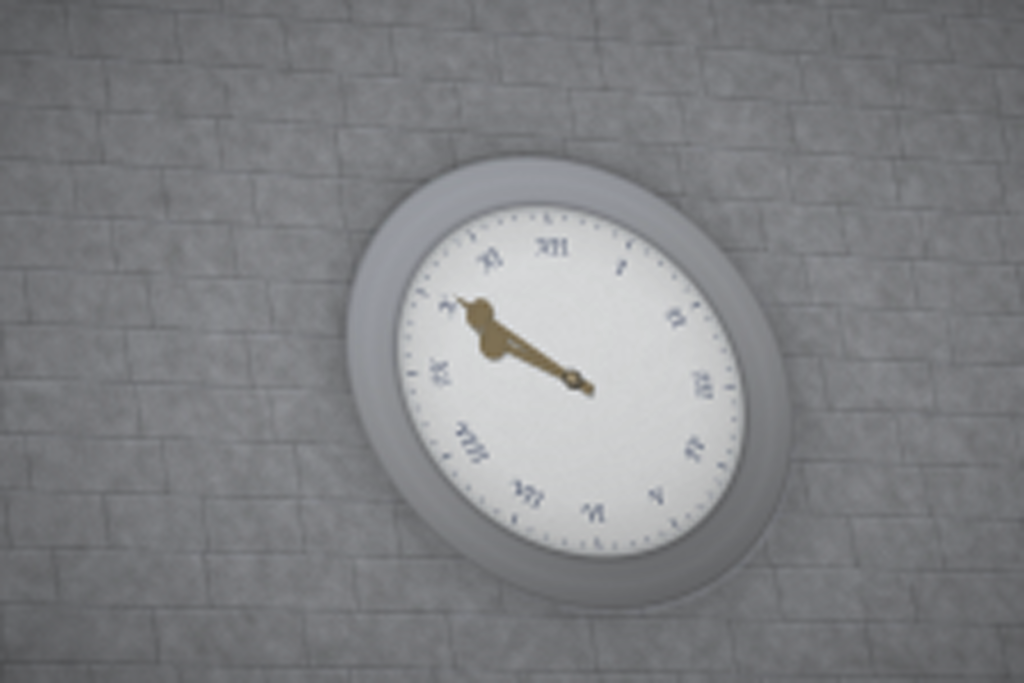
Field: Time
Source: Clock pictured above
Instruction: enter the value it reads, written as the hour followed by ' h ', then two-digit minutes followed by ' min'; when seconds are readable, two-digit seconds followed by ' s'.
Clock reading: 9 h 51 min
